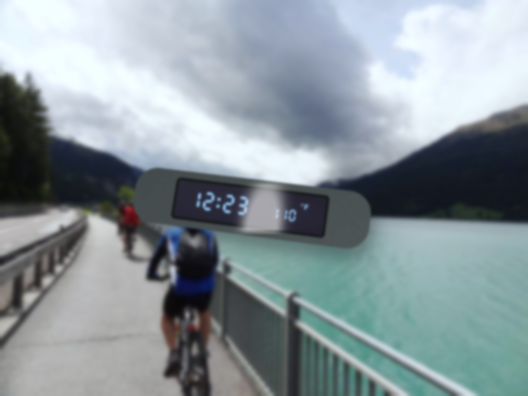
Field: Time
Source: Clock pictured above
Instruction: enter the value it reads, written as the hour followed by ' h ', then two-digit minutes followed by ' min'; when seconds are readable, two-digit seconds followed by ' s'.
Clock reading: 12 h 23 min
